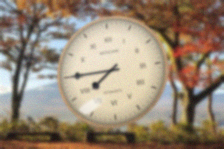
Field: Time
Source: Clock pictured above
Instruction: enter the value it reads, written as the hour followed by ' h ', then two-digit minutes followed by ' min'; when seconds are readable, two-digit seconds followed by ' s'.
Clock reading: 7 h 45 min
